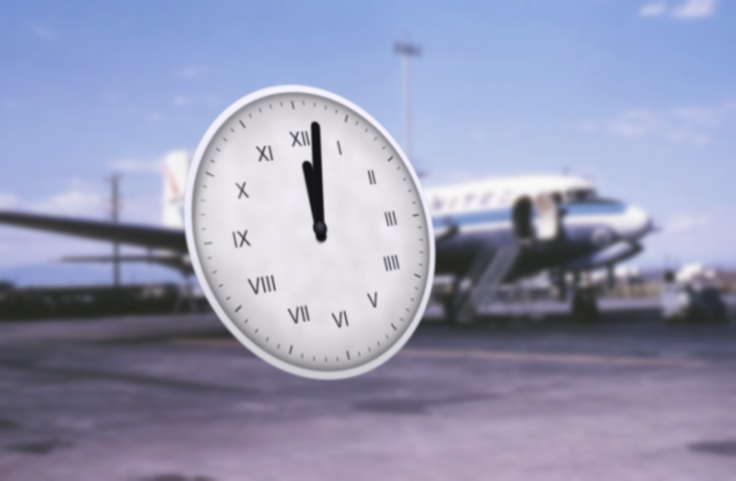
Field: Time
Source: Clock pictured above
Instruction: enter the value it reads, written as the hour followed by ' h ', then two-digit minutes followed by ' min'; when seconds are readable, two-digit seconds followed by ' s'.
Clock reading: 12 h 02 min
